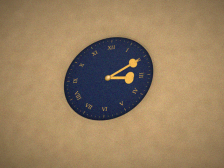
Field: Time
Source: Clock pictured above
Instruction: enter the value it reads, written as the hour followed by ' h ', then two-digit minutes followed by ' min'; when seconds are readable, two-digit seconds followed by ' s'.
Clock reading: 3 h 10 min
